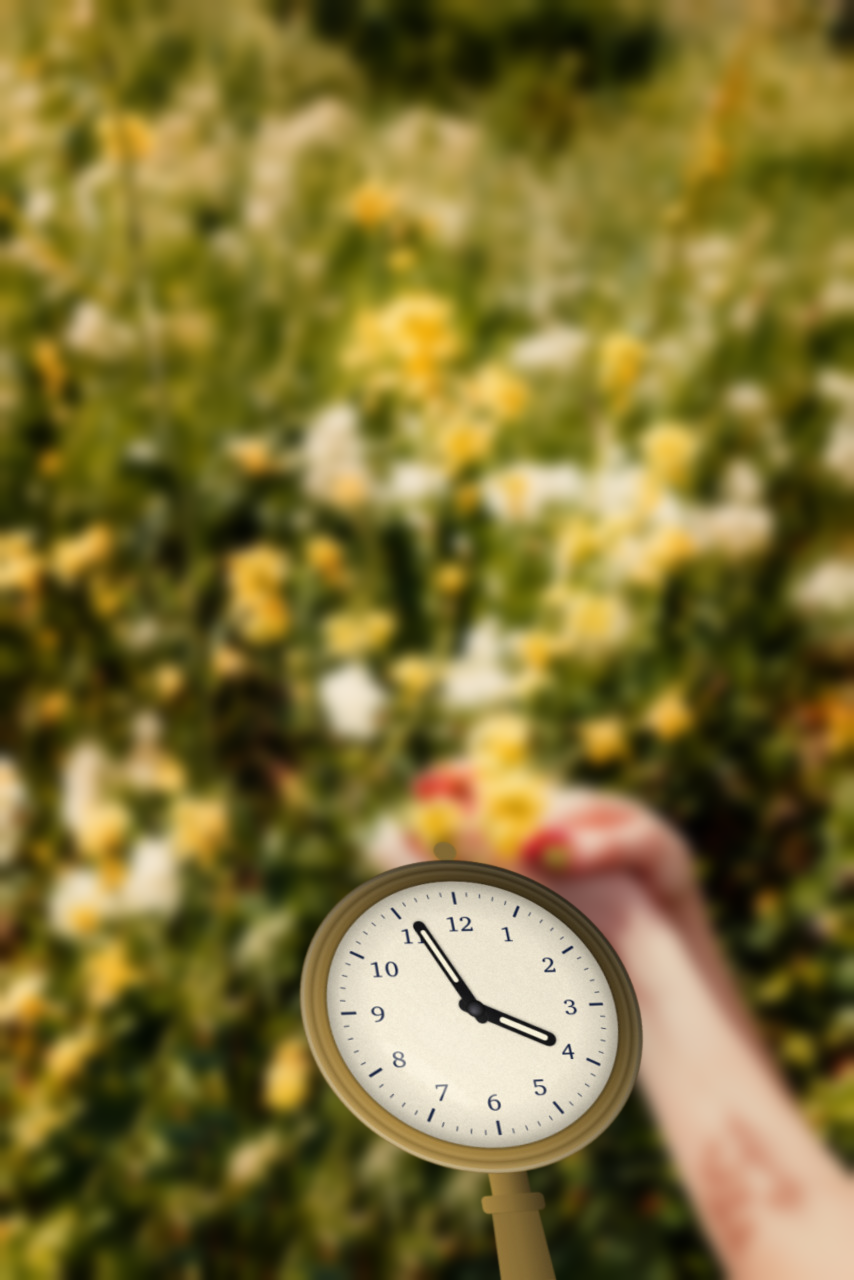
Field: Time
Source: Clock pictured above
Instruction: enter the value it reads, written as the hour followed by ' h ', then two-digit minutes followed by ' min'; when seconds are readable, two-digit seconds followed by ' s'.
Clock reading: 3 h 56 min
